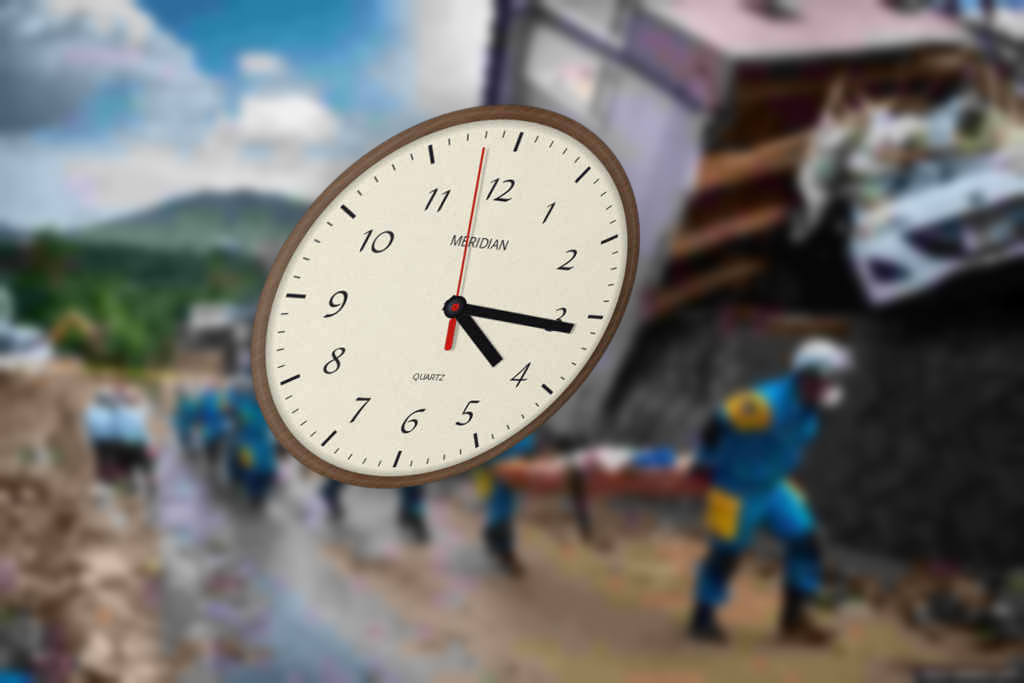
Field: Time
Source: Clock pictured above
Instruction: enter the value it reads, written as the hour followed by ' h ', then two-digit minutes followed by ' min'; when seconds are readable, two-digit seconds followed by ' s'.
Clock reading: 4 h 15 min 58 s
